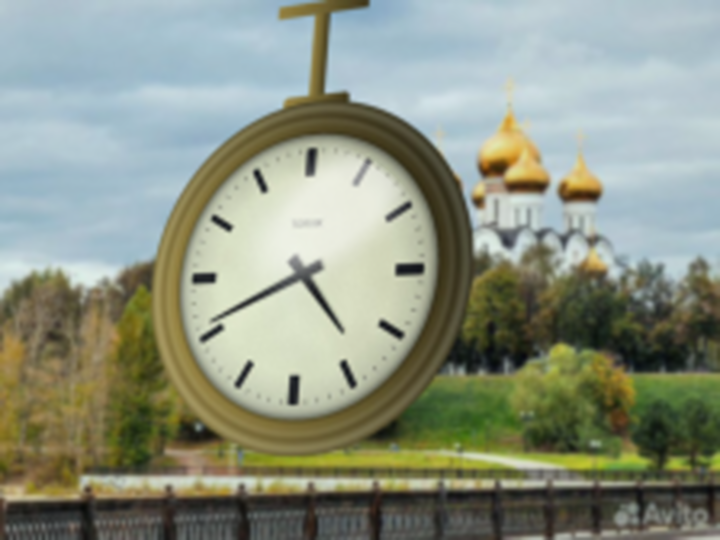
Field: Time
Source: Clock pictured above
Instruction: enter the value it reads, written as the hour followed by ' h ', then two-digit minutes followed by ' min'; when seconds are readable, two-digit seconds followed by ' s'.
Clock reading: 4 h 41 min
